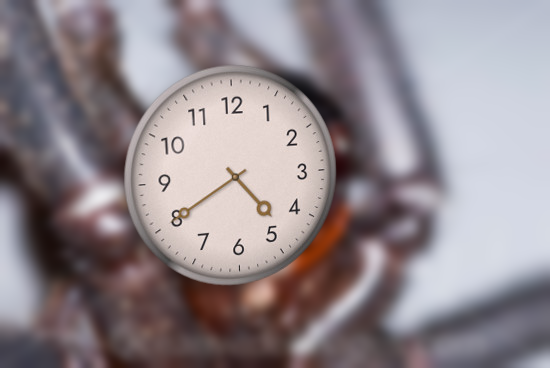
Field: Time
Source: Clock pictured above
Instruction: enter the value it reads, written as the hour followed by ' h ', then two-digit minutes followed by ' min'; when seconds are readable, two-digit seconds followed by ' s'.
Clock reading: 4 h 40 min
